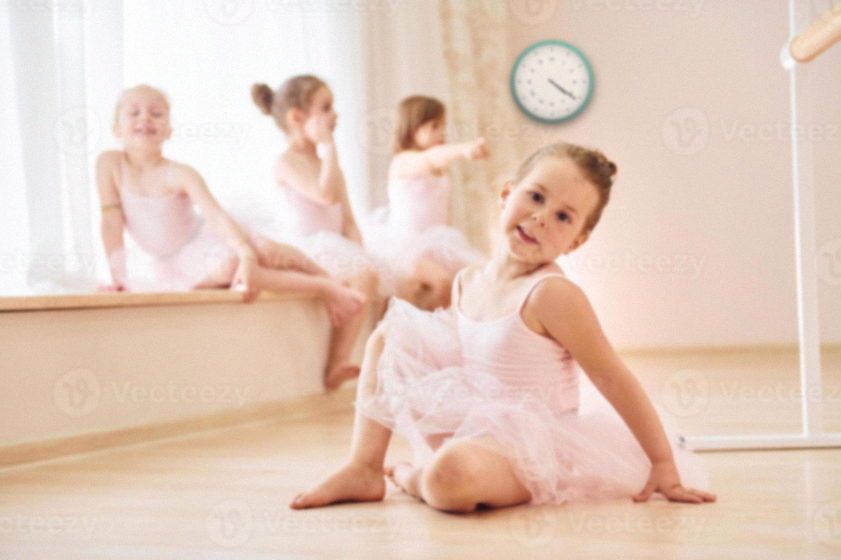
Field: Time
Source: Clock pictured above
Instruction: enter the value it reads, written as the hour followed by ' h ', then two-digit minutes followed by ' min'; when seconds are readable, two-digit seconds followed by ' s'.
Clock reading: 4 h 21 min
